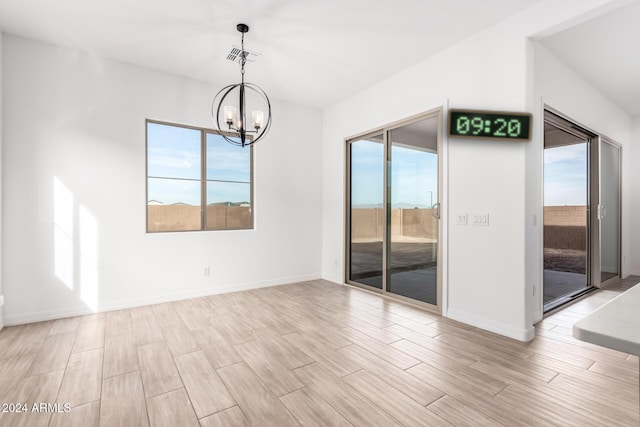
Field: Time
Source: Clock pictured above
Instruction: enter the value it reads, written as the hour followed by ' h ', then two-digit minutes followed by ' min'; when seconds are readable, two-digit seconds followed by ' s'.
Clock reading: 9 h 20 min
